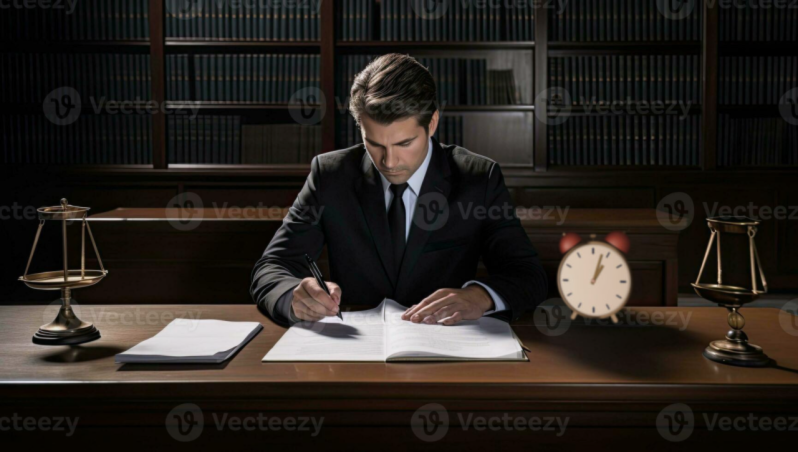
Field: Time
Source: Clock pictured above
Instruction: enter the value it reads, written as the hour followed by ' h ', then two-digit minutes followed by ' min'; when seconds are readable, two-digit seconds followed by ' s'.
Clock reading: 1 h 03 min
